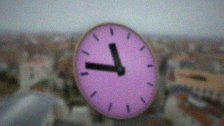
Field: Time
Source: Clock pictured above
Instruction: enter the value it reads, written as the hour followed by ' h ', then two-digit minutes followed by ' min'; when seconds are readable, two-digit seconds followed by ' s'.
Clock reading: 11 h 47 min
